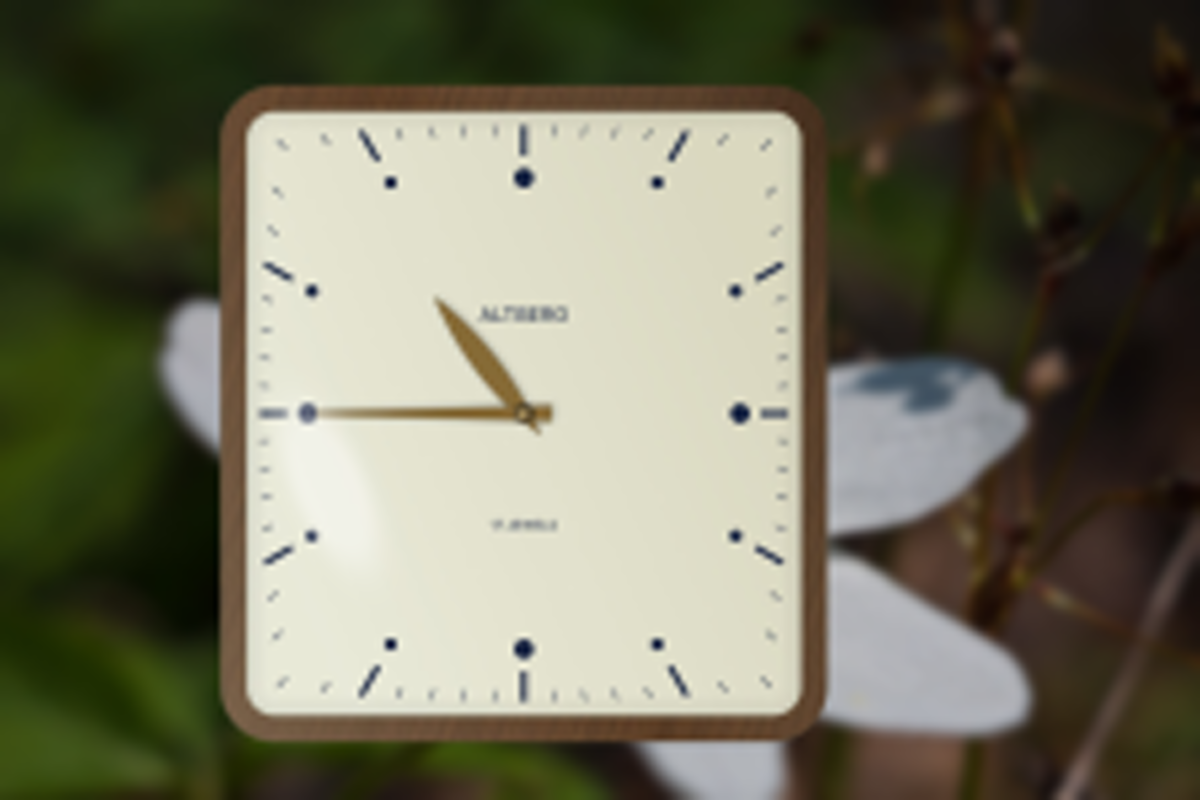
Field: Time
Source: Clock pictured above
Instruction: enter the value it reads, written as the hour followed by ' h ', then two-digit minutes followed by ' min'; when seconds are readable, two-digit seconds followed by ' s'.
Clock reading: 10 h 45 min
